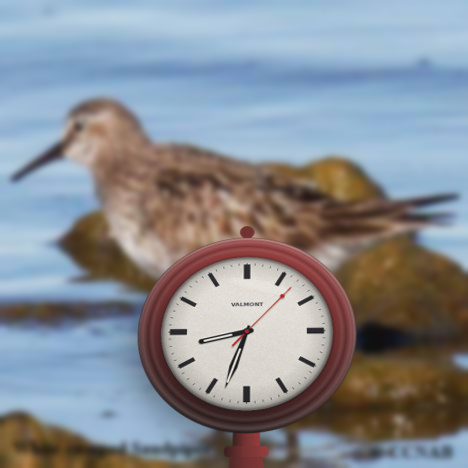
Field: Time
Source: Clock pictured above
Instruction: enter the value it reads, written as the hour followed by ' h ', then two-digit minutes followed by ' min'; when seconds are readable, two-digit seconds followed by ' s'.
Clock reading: 8 h 33 min 07 s
